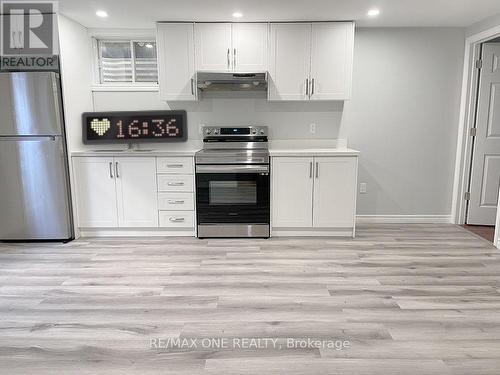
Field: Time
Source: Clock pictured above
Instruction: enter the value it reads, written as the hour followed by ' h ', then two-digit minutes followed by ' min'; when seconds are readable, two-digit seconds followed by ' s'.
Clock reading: 16 h 36 min
